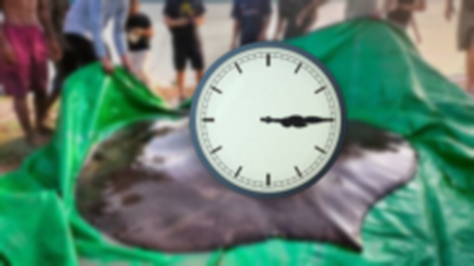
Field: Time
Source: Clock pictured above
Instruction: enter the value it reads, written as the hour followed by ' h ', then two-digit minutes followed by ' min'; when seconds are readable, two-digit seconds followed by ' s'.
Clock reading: 3 h 15 min
